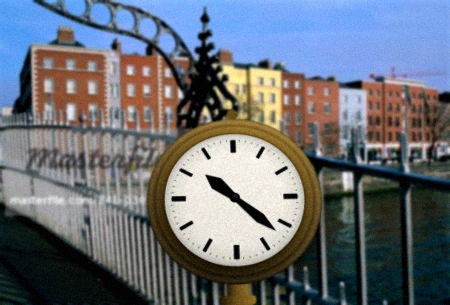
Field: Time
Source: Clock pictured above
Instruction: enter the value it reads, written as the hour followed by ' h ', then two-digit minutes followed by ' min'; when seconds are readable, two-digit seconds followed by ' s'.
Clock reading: 10 h 22 min
